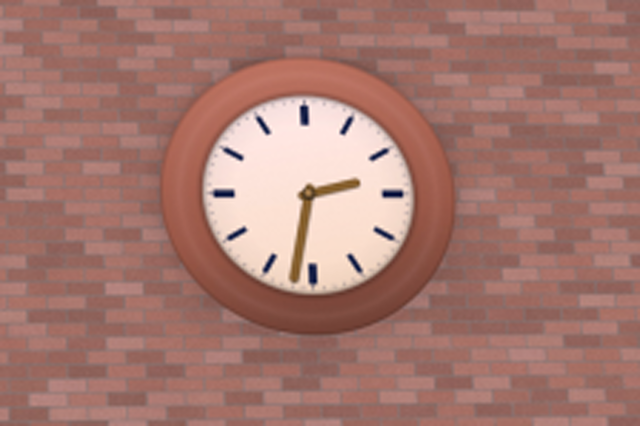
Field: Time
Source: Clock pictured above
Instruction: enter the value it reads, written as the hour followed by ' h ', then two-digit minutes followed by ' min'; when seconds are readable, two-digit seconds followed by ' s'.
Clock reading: 2 h 32 min
